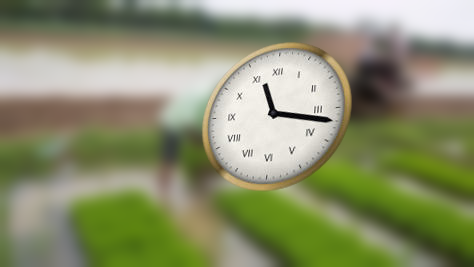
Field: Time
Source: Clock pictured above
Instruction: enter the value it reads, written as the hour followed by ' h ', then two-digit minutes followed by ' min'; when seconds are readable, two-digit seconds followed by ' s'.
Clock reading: 11 h 17 min
